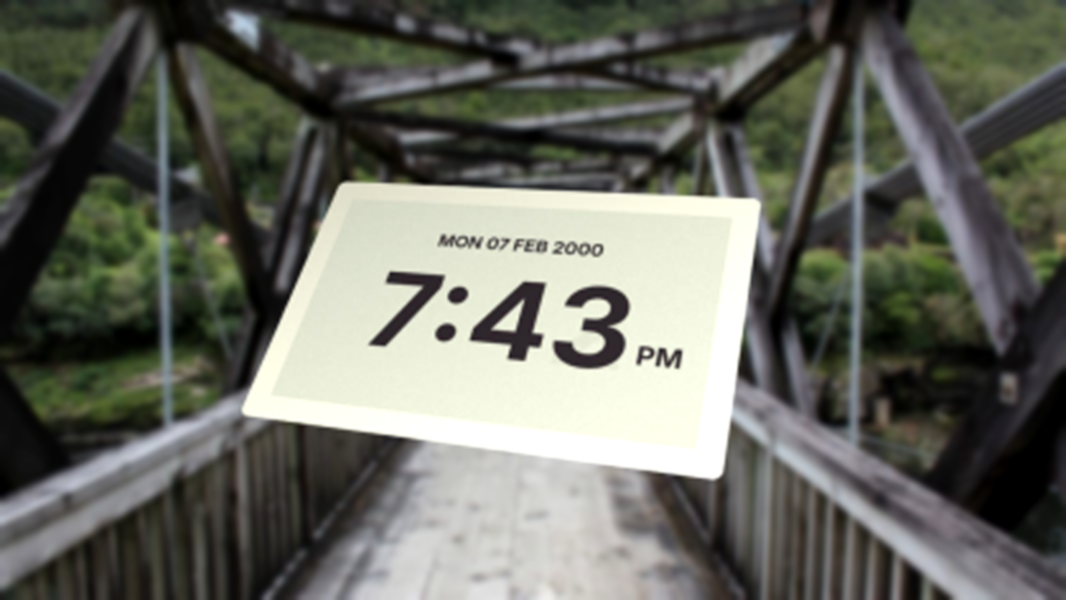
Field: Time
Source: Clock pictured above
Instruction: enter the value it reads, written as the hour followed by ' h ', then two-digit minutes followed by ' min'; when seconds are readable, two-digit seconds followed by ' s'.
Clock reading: 7 h 43 min
